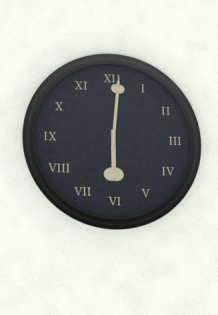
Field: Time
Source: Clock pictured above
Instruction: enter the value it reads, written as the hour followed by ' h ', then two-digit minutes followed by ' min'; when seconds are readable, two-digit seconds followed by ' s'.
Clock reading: 6 h 01 min
